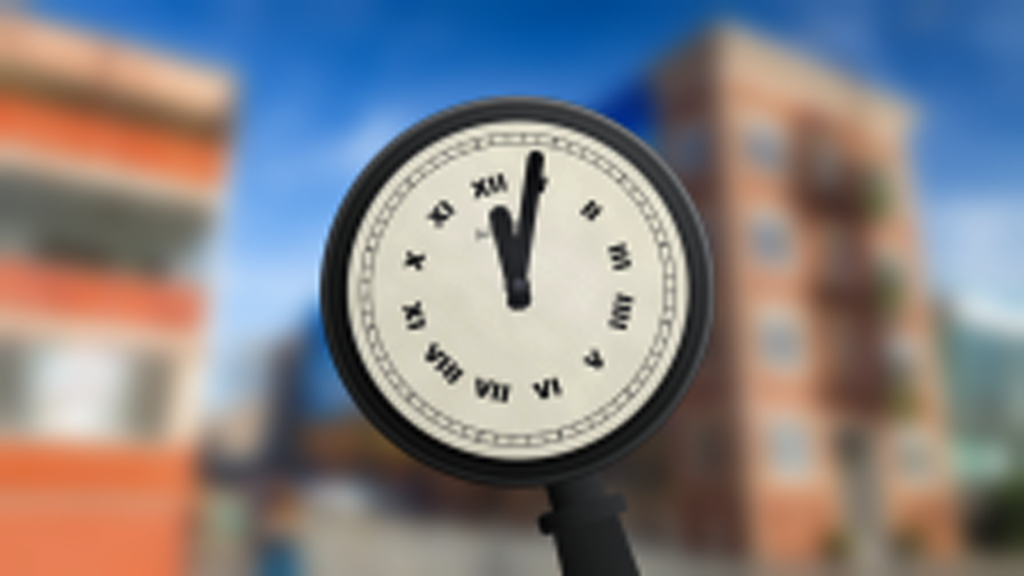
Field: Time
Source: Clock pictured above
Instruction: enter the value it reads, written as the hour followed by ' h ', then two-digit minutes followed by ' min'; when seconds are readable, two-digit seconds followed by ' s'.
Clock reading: 12 h 04 min
